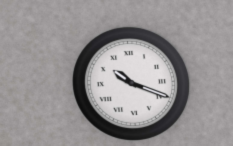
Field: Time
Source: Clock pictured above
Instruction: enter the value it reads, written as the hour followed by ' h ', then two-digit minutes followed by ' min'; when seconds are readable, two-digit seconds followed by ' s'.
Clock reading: 10 h 19 min
